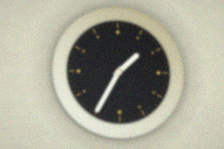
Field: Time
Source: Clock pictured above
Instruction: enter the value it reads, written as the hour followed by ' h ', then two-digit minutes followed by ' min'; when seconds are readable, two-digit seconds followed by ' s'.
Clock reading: 1 h 35 min
